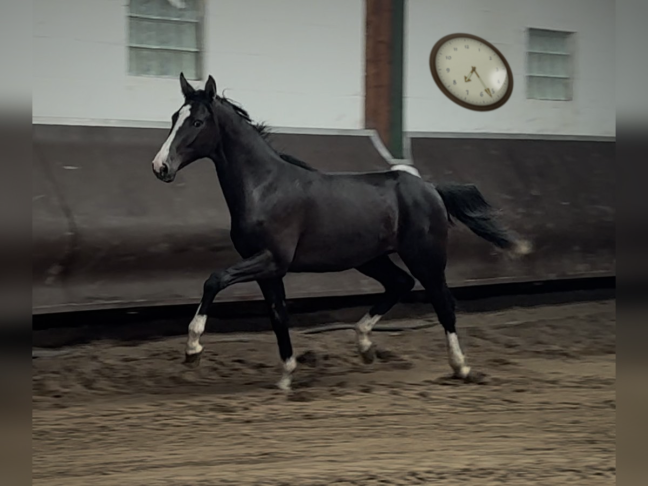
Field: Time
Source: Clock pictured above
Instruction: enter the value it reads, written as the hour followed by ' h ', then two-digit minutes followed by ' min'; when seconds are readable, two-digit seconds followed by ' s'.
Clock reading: 7 h 27 min
